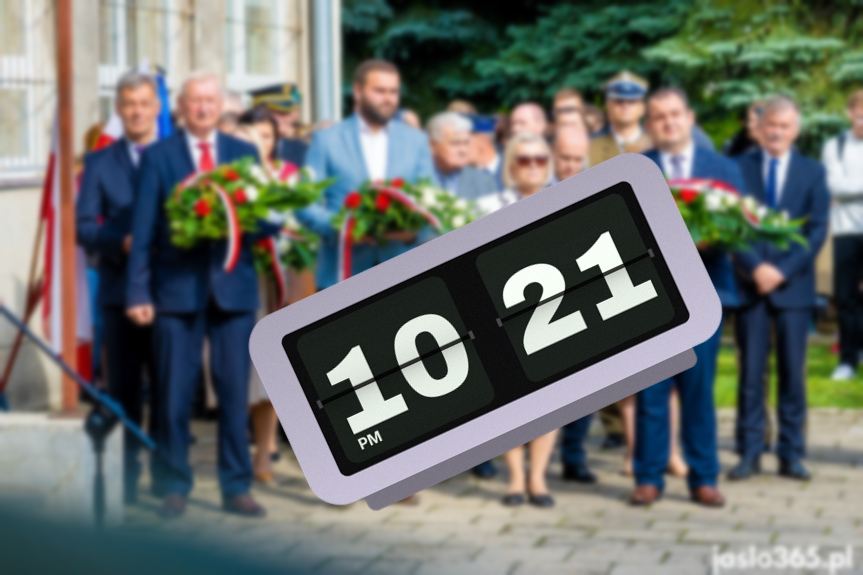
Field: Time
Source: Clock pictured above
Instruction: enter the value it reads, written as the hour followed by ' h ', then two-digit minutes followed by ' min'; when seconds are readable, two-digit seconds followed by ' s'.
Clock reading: 10 h 21 min
